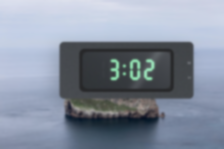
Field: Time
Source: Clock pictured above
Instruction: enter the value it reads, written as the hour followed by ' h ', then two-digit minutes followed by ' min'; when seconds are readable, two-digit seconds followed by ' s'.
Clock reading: 3 h 02 min
